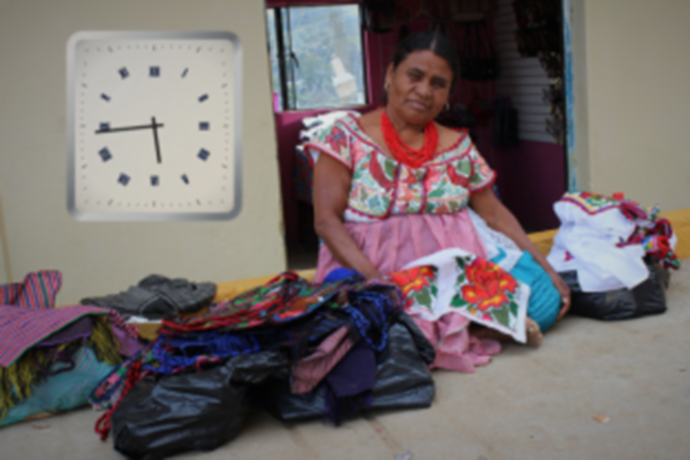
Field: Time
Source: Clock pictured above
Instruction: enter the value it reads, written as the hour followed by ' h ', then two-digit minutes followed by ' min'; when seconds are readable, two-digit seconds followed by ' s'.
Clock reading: 5 h 44 min
